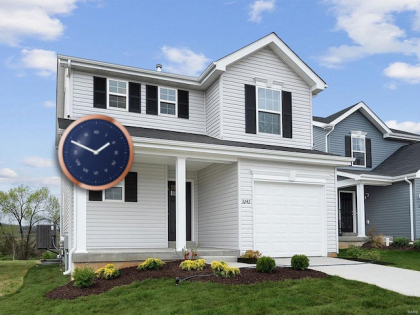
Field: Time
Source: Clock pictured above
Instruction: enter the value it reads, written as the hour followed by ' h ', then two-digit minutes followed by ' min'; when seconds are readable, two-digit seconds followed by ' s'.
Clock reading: 1 h 49 min
